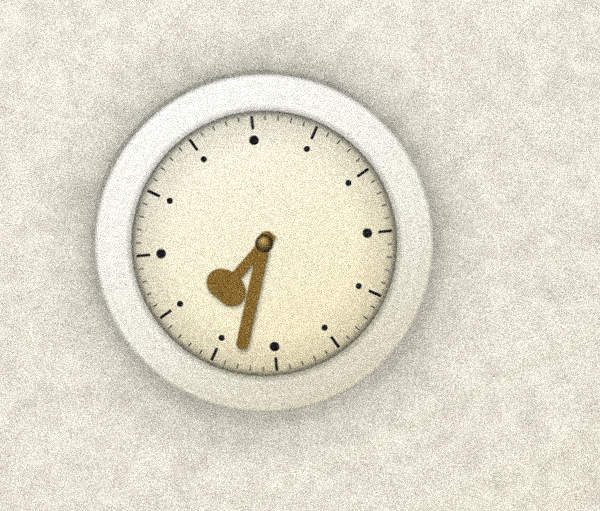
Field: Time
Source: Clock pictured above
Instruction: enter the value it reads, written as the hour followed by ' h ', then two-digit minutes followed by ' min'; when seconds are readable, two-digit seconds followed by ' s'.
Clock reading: 7 h 33 min
